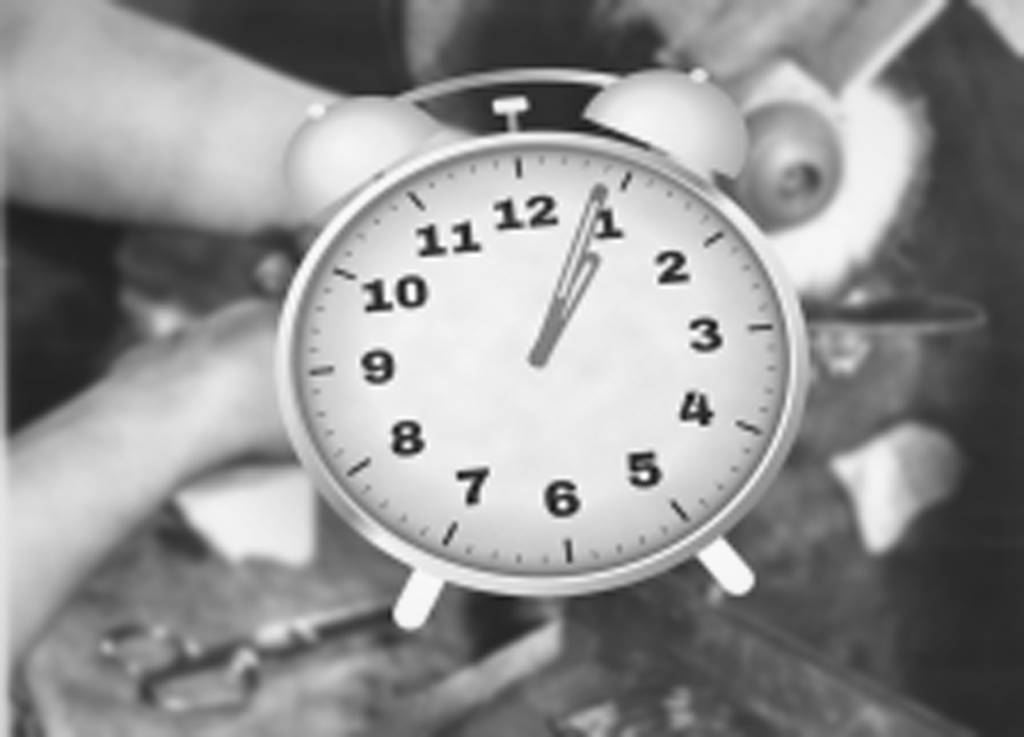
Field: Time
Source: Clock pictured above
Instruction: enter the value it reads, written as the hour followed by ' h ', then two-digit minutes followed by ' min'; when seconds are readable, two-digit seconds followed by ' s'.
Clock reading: 1 h 04 min
